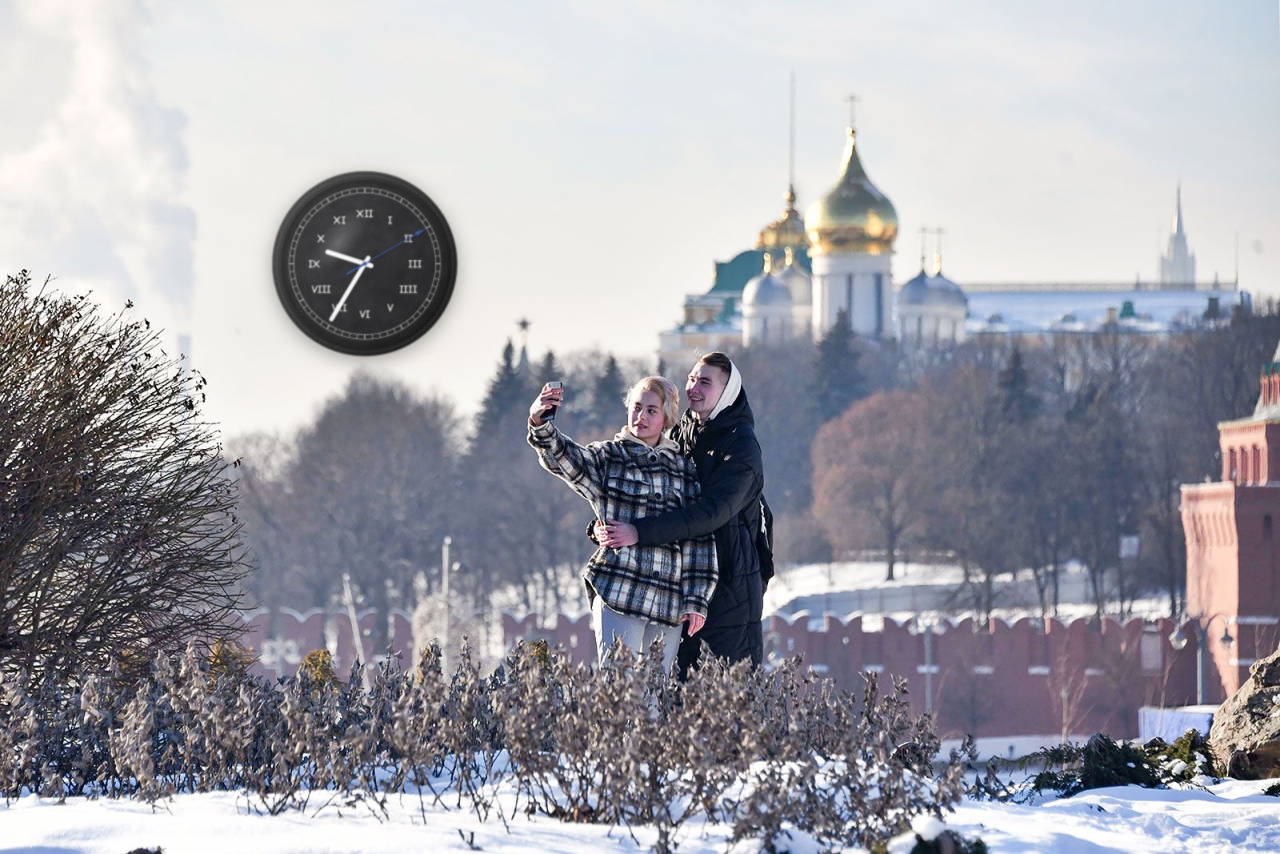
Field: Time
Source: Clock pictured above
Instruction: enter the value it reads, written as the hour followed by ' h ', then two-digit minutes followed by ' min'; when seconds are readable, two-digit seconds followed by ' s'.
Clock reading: 9 h 35 min 10 s
